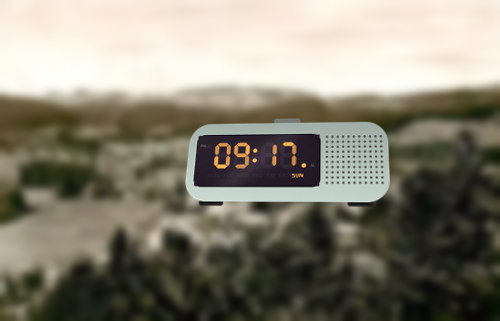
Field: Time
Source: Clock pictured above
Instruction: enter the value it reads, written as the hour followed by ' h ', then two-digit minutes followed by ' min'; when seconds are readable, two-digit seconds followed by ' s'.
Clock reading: 9 h 17 min
